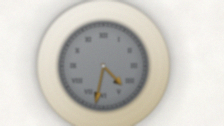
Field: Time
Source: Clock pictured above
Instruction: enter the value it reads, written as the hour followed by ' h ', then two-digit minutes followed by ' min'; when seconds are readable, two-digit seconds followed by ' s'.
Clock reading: 4 h 32 min
